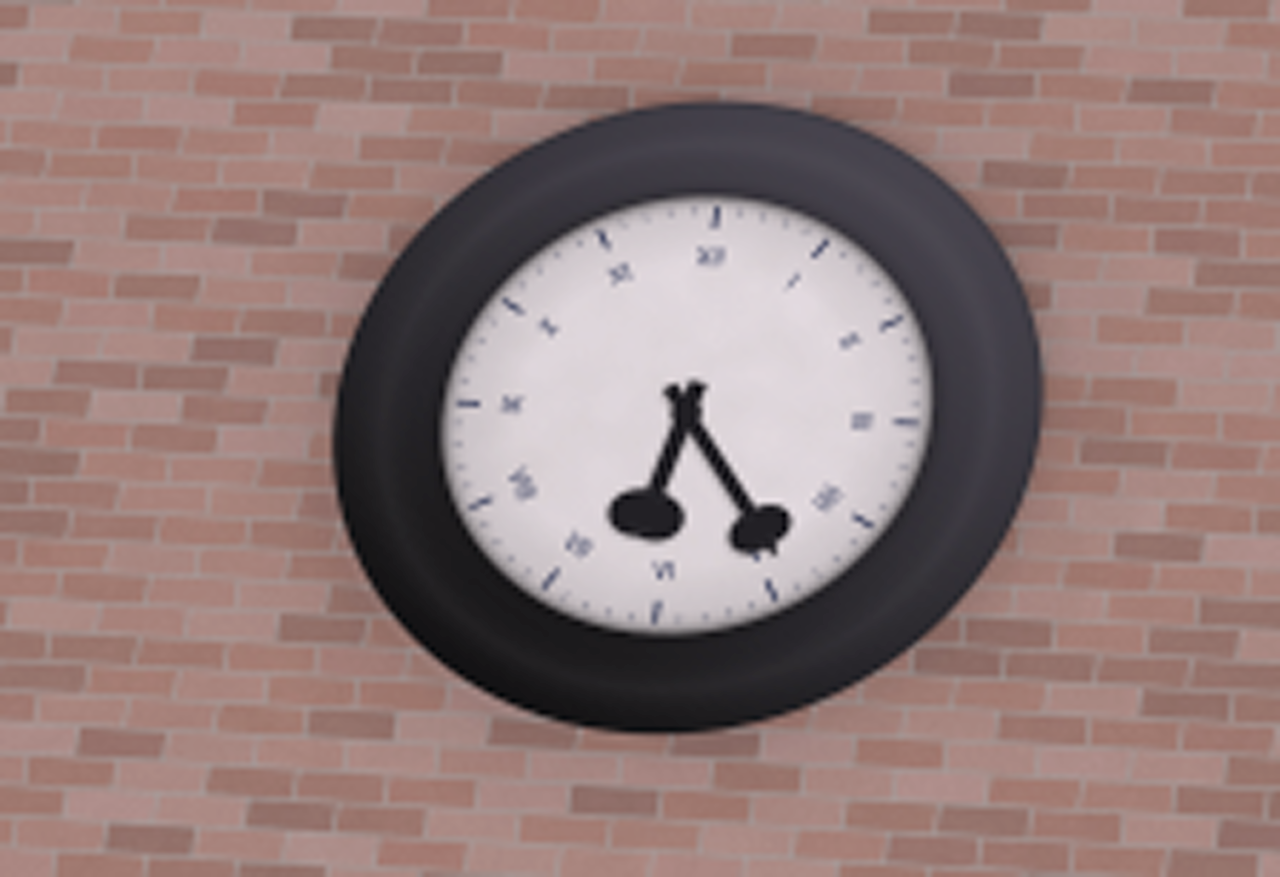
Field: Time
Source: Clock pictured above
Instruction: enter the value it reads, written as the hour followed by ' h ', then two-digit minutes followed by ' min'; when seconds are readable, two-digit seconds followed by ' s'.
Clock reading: 6 h 24 min
